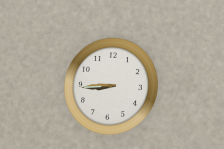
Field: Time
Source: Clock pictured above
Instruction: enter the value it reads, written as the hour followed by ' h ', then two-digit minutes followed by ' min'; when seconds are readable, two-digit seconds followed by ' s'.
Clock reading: 8 h 44 min
